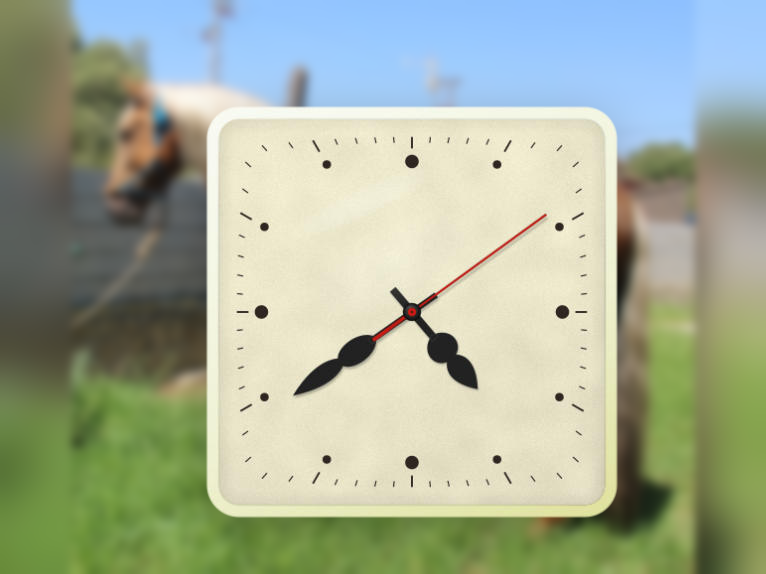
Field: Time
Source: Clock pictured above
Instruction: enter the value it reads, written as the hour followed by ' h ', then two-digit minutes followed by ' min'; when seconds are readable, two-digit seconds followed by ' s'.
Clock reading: 4 h 39 min 09 s
